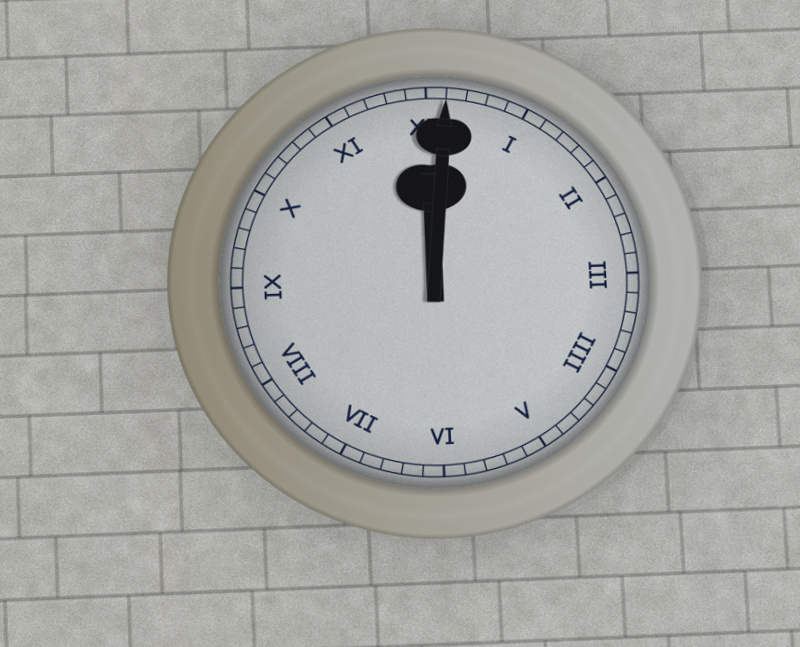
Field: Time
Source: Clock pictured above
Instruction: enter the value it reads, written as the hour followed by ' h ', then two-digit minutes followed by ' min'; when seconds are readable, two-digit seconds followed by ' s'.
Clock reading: 12 h 01 min
